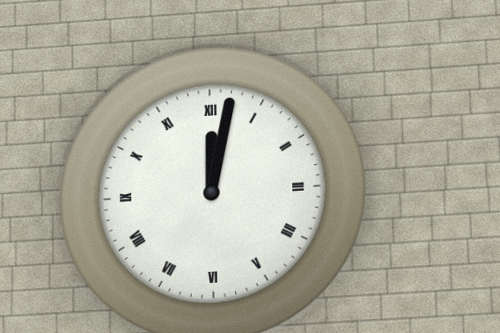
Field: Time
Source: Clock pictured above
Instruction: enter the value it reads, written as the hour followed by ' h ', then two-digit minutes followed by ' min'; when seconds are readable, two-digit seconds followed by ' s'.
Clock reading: 12 h 02 min
